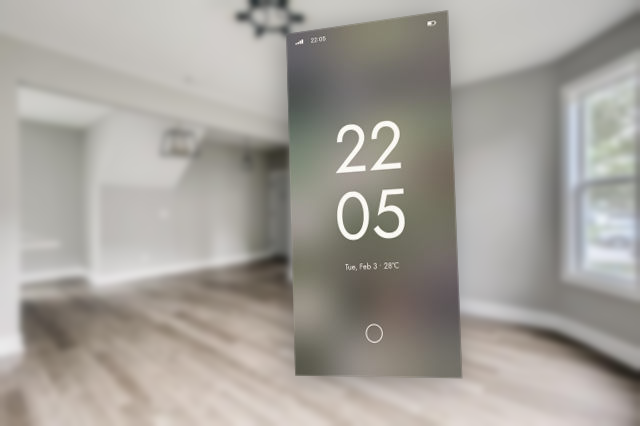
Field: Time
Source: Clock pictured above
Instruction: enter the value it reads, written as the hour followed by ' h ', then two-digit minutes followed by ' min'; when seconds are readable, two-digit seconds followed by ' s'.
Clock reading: 22 h 05 min
